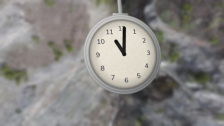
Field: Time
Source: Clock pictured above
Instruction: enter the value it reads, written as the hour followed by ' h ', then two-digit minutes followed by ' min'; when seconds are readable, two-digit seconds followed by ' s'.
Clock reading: 11 h 01 min
